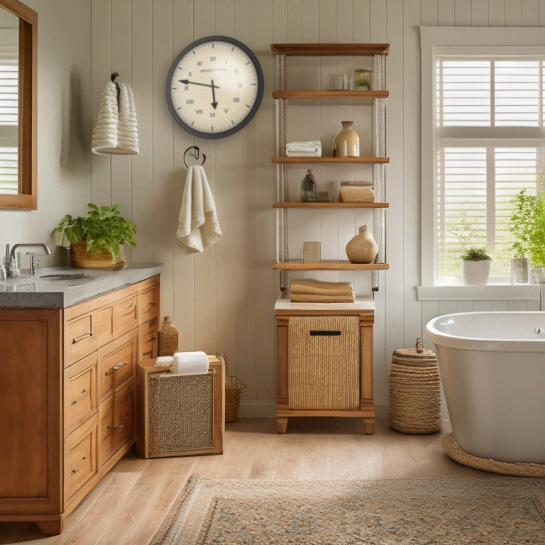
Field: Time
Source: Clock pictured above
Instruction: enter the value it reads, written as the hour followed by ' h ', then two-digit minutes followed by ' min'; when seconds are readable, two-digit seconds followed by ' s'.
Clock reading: 5 h 47 min
